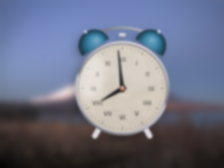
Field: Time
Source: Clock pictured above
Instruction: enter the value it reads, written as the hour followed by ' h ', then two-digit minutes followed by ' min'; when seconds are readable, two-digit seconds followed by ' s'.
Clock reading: 7 h 59 min
